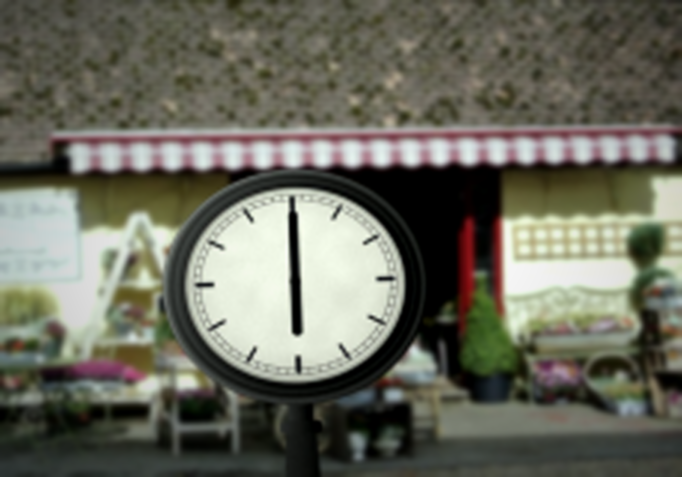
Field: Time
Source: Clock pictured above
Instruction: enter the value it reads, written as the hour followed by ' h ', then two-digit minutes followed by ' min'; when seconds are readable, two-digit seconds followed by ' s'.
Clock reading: 6 h 00 min
